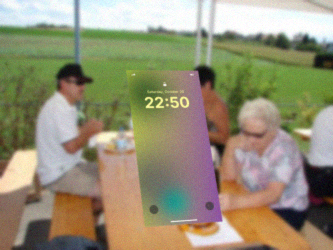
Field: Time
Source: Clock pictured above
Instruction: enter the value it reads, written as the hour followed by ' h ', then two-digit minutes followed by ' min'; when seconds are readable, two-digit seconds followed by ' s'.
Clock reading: 22 h 50 min
